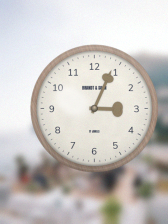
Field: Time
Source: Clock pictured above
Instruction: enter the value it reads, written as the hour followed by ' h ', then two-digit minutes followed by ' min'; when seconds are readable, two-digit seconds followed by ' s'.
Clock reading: 3 h 04 min
